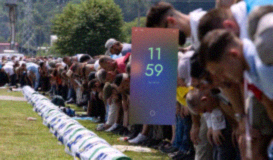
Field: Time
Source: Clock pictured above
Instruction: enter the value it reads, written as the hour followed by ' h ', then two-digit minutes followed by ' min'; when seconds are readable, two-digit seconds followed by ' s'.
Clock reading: 11 h 59 min
